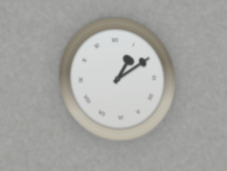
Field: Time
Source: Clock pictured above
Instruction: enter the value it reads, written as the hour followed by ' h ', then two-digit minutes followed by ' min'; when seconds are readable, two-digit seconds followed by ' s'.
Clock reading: 1 h 10 min
